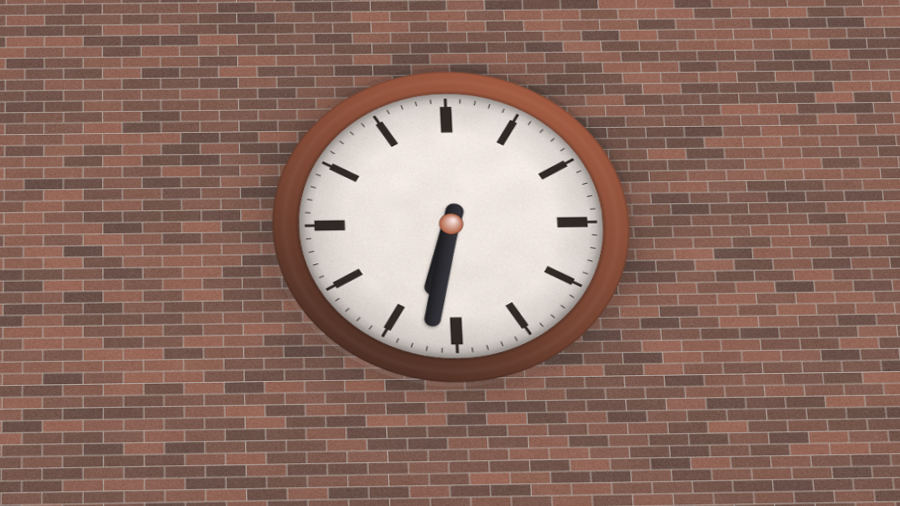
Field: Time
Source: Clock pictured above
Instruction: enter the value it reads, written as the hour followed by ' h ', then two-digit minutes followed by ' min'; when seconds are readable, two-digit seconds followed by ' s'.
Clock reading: 6 h 32 min
